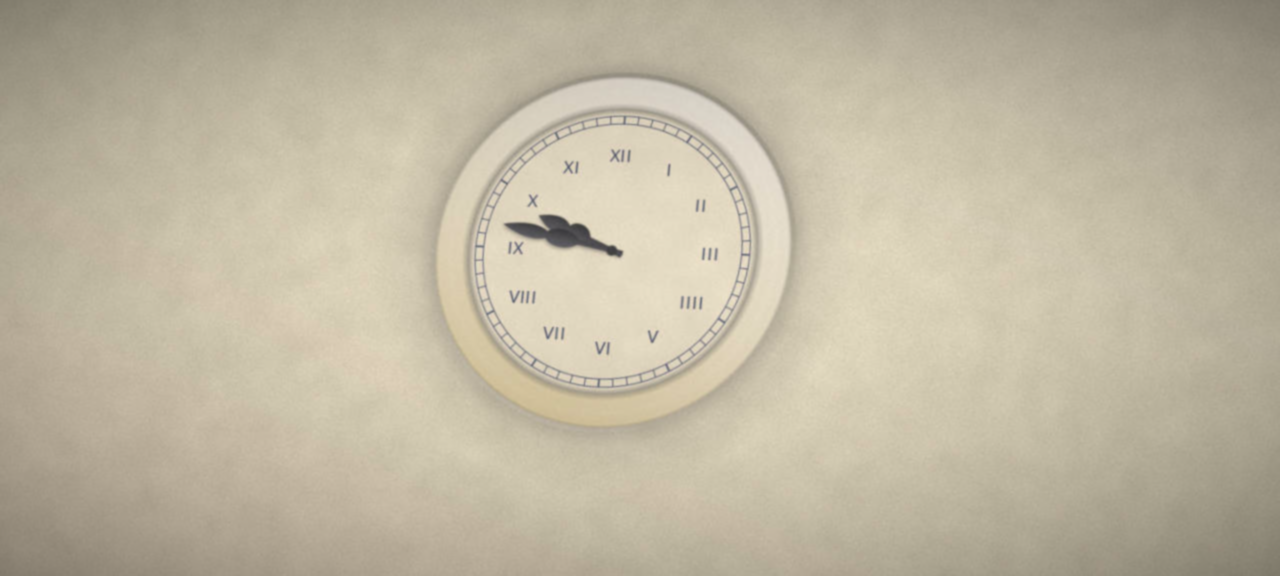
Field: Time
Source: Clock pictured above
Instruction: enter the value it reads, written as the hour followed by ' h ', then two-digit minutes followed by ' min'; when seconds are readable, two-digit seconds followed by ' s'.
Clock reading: 9 h 47 min
